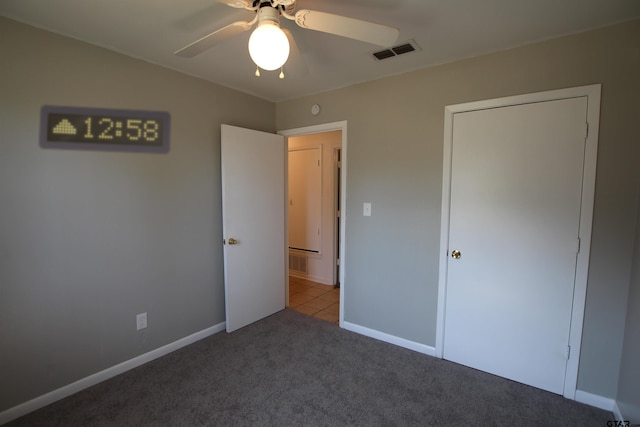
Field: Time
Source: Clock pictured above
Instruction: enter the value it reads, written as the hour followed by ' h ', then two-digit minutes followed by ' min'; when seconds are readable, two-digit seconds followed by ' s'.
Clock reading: 12 h 58 min
